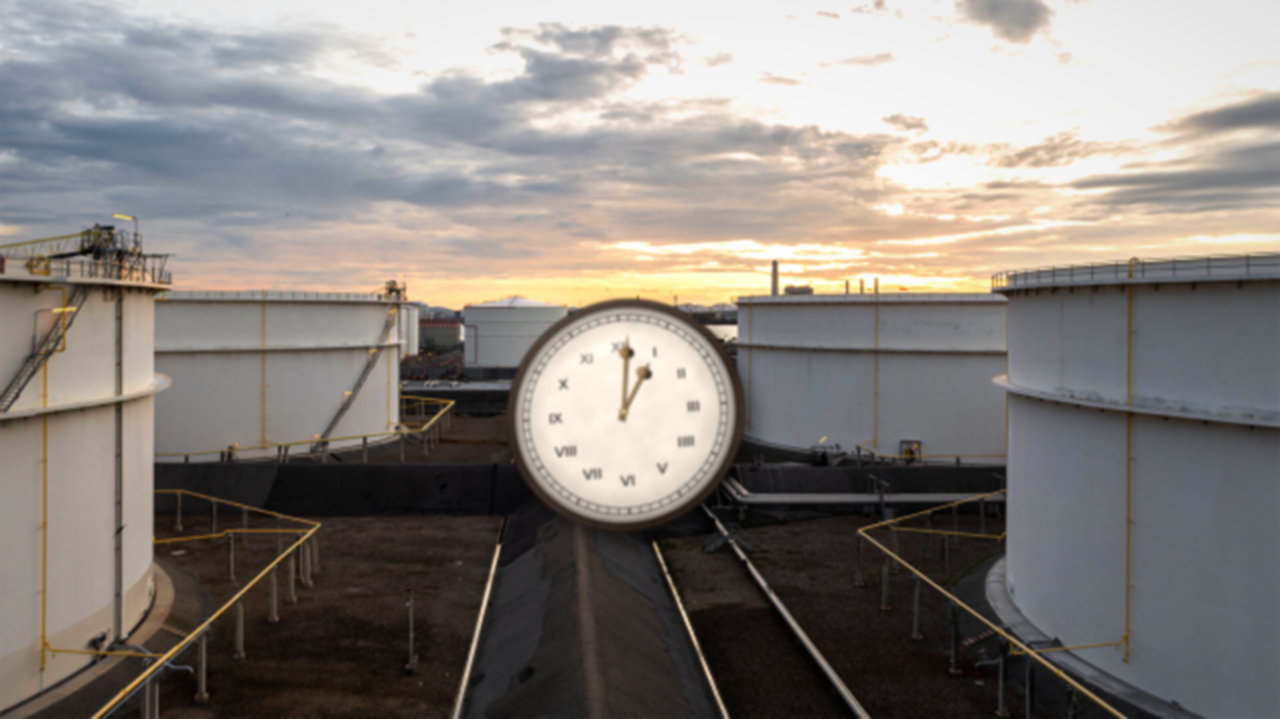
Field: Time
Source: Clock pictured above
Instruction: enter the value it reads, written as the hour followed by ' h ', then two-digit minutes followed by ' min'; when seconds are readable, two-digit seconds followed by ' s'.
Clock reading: 1 h 01 min
